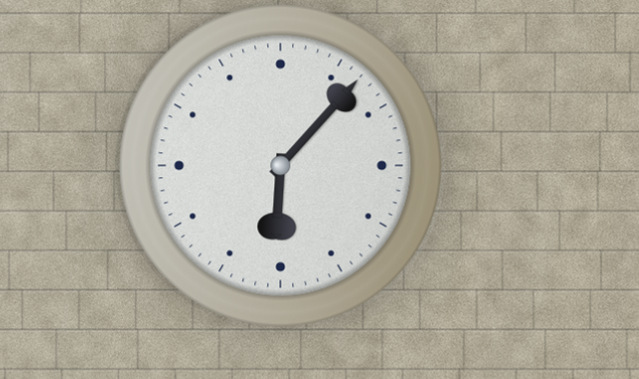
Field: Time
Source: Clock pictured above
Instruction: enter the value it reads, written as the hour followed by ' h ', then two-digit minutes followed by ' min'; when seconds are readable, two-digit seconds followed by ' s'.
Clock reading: 6 h 07 min
